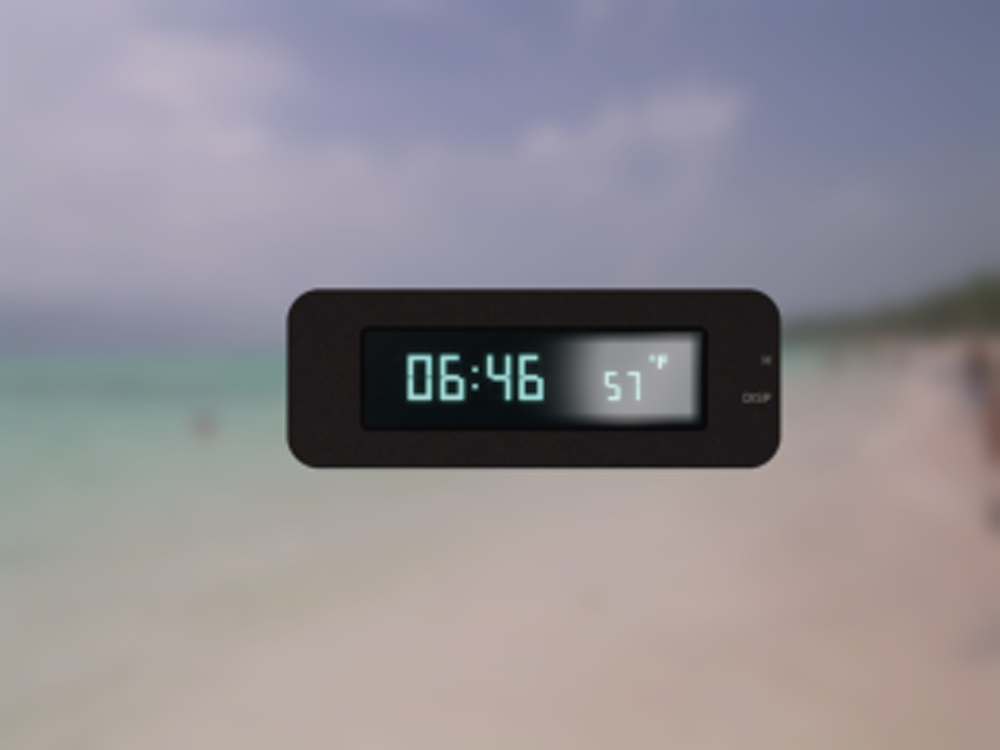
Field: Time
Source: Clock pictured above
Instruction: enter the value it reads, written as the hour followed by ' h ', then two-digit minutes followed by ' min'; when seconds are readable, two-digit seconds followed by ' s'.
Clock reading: 6 h 46 min
